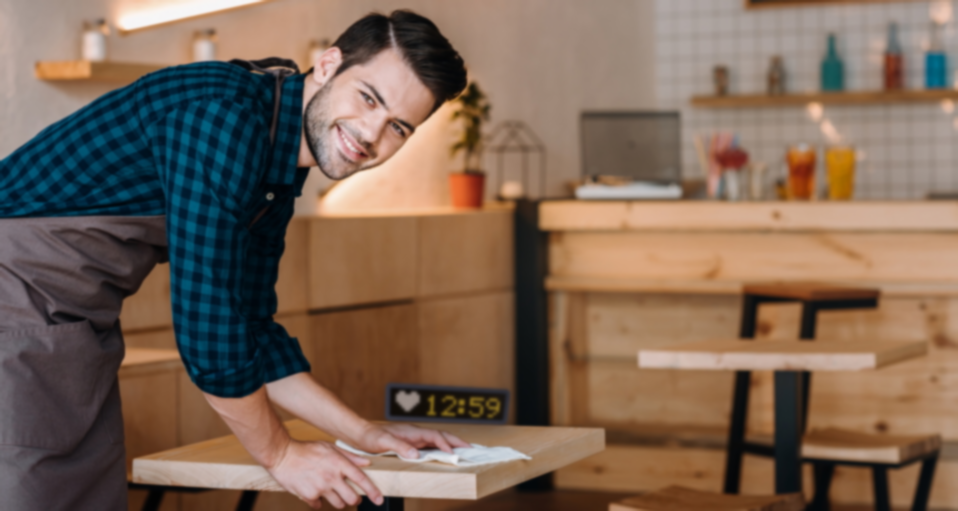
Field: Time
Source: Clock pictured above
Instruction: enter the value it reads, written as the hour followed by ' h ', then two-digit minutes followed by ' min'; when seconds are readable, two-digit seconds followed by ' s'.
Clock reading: 12 h 59 min
